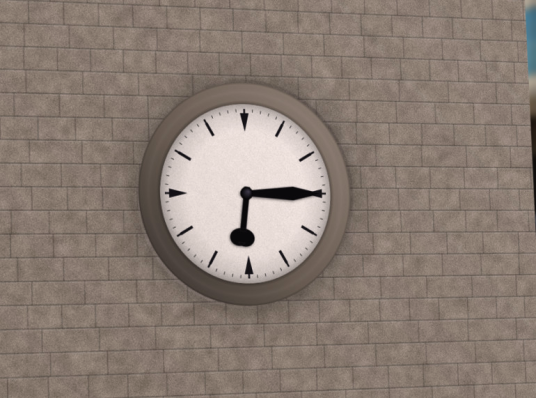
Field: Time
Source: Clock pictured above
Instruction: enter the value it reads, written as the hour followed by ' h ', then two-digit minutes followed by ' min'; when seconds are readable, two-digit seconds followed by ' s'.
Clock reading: 6 h 15 min
